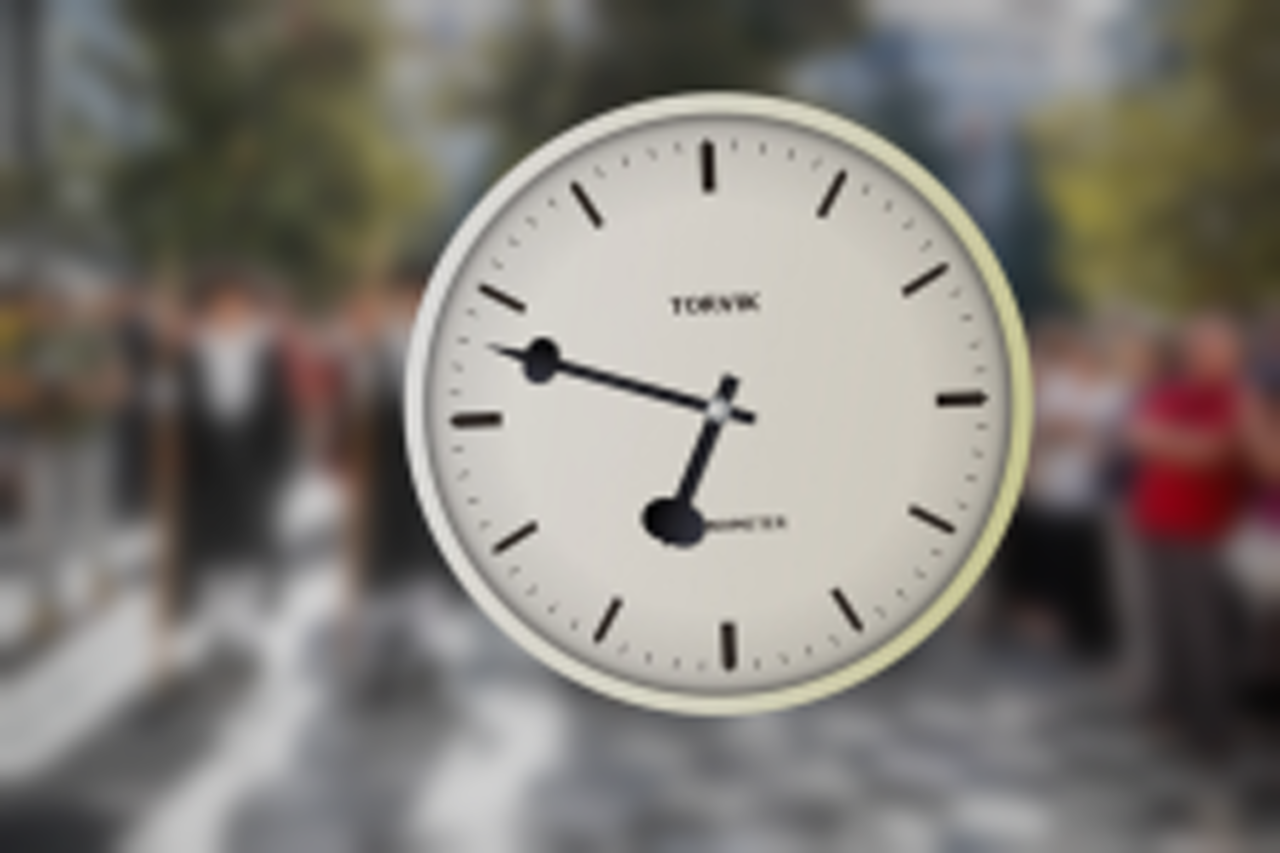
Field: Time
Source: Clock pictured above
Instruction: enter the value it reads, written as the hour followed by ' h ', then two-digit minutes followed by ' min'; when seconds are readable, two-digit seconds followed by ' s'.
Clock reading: 6 h 48 min
